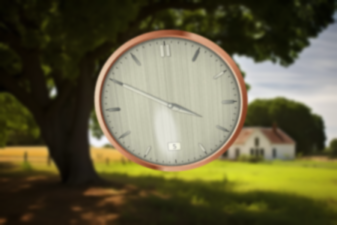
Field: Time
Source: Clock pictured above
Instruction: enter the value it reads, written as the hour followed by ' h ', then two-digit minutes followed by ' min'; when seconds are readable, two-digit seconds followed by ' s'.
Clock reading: 3 h 50 min
